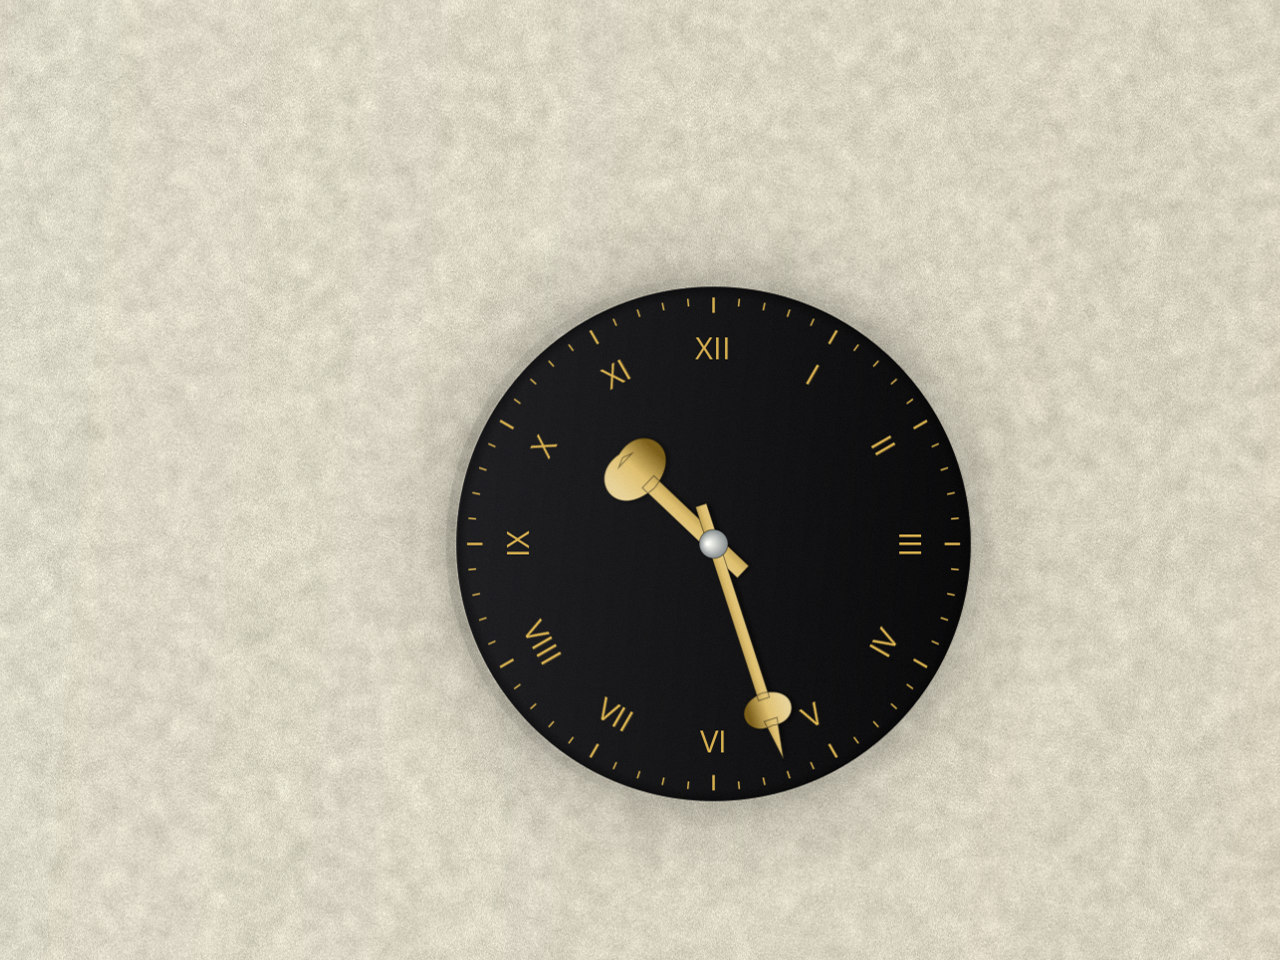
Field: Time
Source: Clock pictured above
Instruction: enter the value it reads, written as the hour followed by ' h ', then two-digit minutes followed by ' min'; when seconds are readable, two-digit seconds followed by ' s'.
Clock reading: 10 h 27 min
